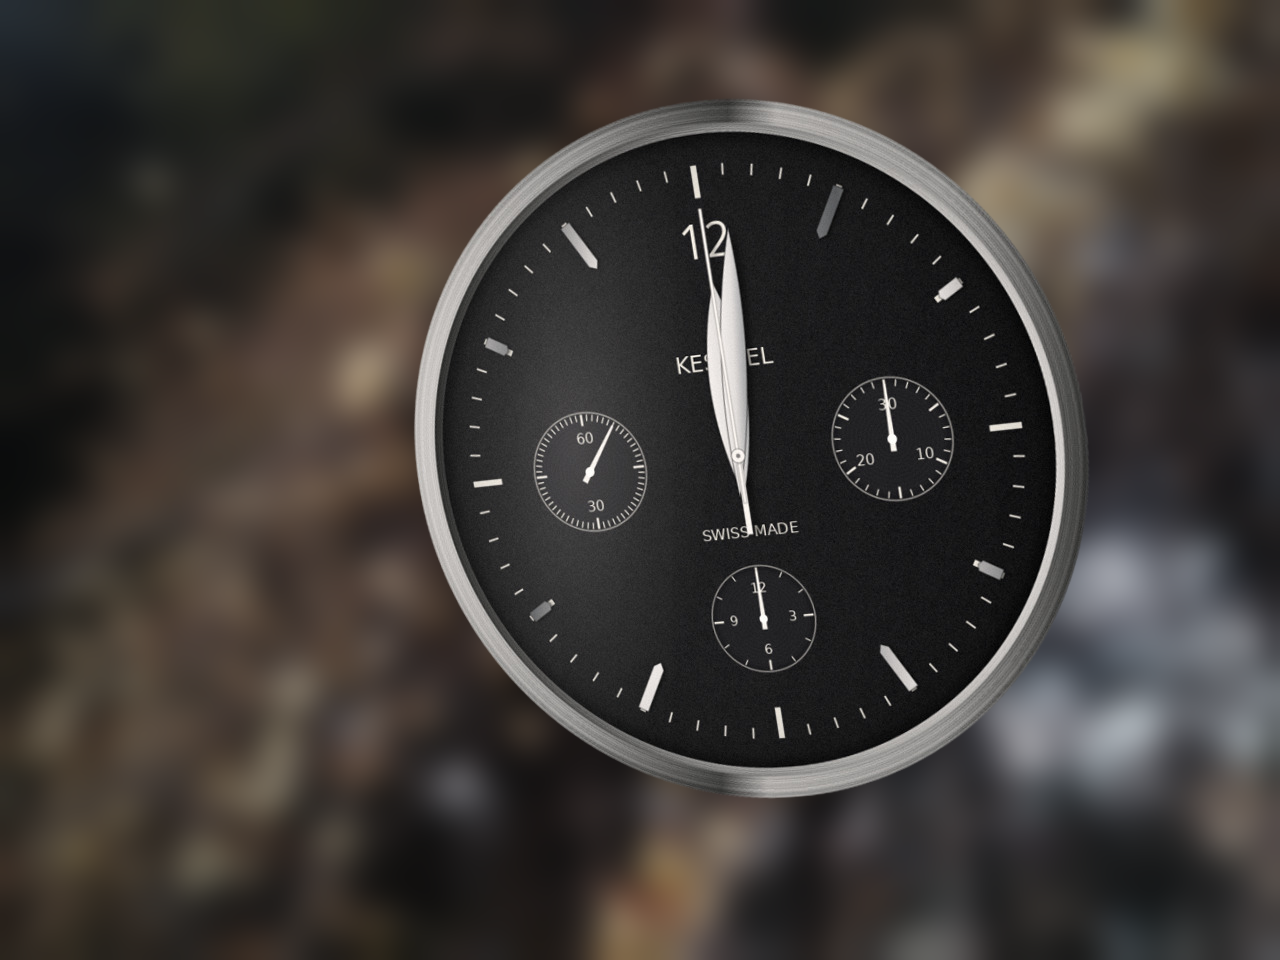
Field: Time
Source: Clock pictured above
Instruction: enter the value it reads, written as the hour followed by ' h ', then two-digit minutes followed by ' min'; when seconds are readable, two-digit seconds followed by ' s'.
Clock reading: 12 h 01 min 06 s
